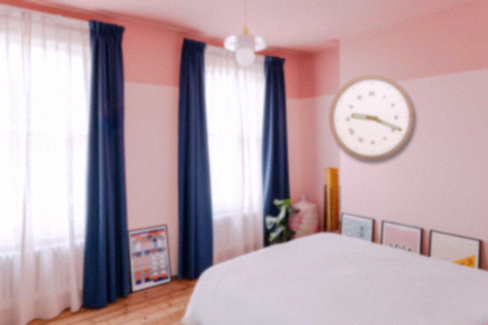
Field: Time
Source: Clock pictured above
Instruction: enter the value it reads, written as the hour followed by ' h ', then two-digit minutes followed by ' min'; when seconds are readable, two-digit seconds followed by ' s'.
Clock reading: 9 h 19 min
